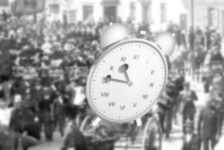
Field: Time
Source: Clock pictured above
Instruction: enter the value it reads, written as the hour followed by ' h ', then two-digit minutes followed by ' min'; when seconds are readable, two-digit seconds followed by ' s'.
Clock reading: 10 h 46 min
